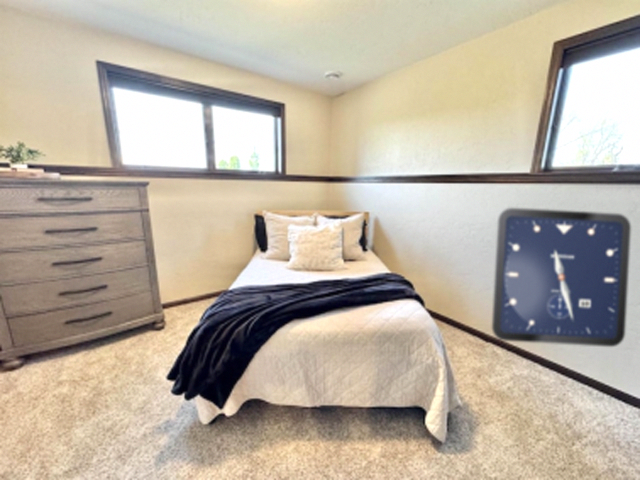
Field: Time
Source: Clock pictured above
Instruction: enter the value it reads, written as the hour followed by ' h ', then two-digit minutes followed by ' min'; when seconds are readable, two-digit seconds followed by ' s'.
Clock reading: 11 h 27 min
